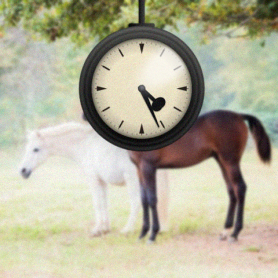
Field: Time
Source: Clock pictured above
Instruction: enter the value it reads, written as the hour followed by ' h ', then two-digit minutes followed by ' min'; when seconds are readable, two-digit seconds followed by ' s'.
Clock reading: 4 h 26 min
